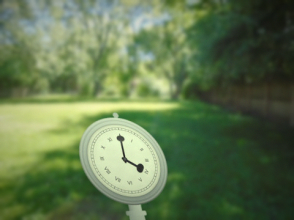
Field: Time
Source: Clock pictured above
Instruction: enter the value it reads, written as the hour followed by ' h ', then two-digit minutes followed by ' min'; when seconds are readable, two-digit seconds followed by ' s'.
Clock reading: 4 h 00 min
